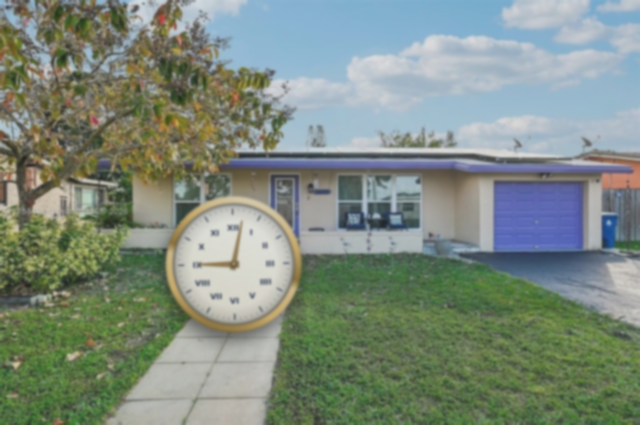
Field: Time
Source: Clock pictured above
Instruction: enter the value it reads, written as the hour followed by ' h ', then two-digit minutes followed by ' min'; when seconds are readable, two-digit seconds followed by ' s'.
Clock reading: 9 h 02 min
